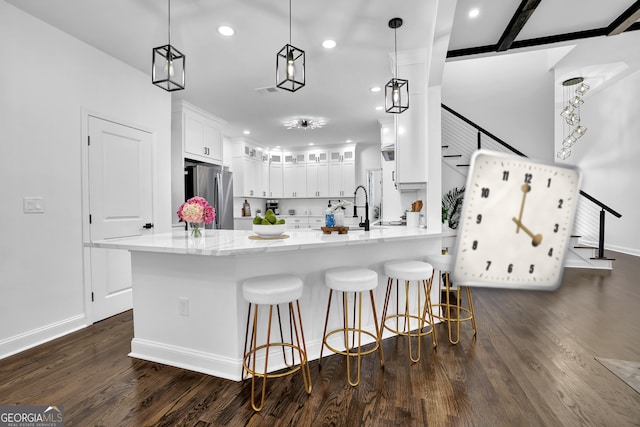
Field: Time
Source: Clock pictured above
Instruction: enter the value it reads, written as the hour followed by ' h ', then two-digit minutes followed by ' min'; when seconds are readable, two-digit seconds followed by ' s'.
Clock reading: 4 h 00 min
